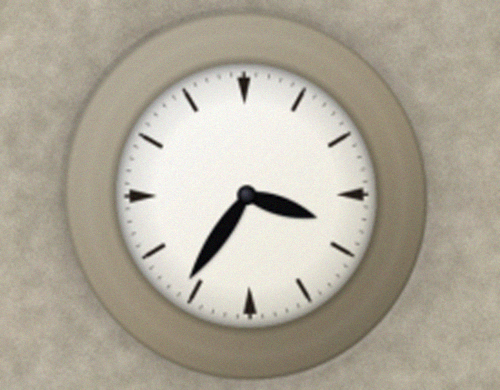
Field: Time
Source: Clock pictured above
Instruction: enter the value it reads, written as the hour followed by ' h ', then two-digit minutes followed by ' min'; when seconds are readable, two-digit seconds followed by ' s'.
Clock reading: 3 h 36 min
